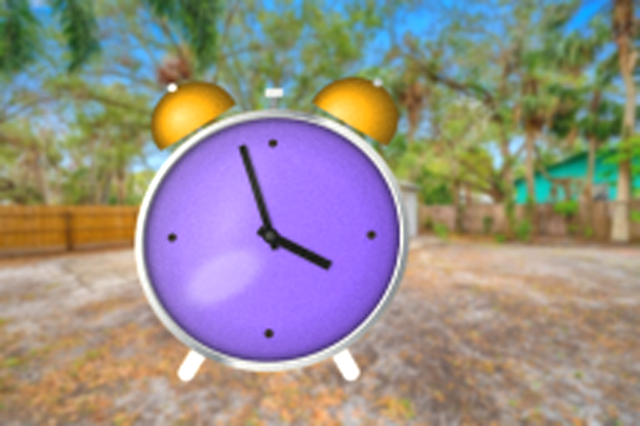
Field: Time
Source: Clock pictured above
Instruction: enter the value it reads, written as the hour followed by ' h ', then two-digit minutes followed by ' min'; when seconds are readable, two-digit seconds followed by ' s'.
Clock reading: 3 h 57 min
